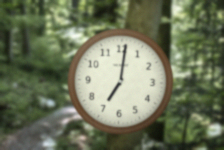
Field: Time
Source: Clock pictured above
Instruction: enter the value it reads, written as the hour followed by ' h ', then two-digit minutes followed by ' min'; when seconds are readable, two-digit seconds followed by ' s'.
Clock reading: 7 h 01 min
